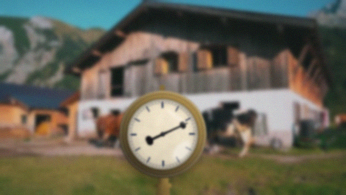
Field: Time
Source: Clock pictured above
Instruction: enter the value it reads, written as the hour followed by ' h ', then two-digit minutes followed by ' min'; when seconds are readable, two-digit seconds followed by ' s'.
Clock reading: 8 h 11 min
